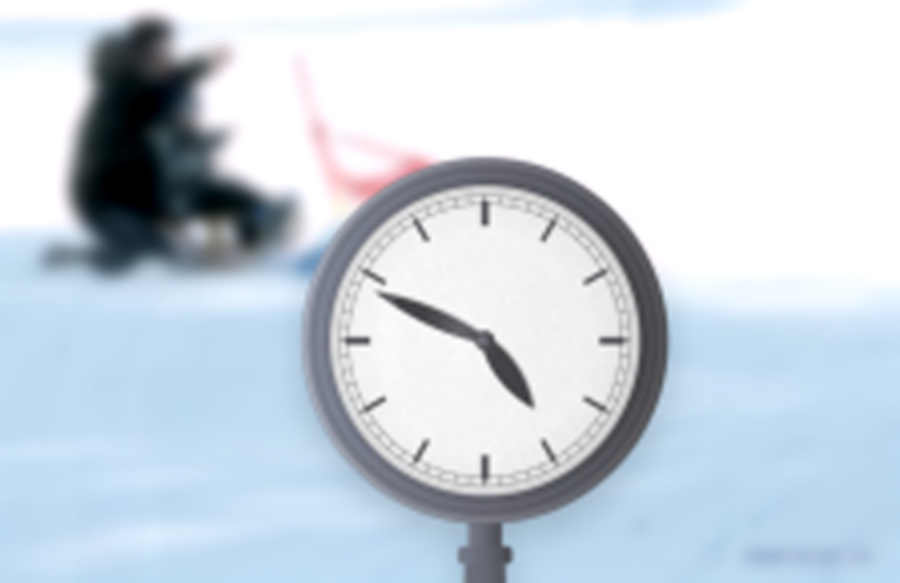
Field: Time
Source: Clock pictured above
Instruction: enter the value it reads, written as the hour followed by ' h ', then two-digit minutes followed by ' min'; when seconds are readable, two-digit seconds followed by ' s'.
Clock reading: 4 h 49 min
